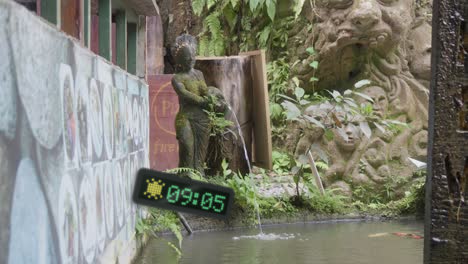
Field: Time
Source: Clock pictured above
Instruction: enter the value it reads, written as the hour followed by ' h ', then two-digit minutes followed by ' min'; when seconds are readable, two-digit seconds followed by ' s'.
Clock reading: 9 h 05 min
